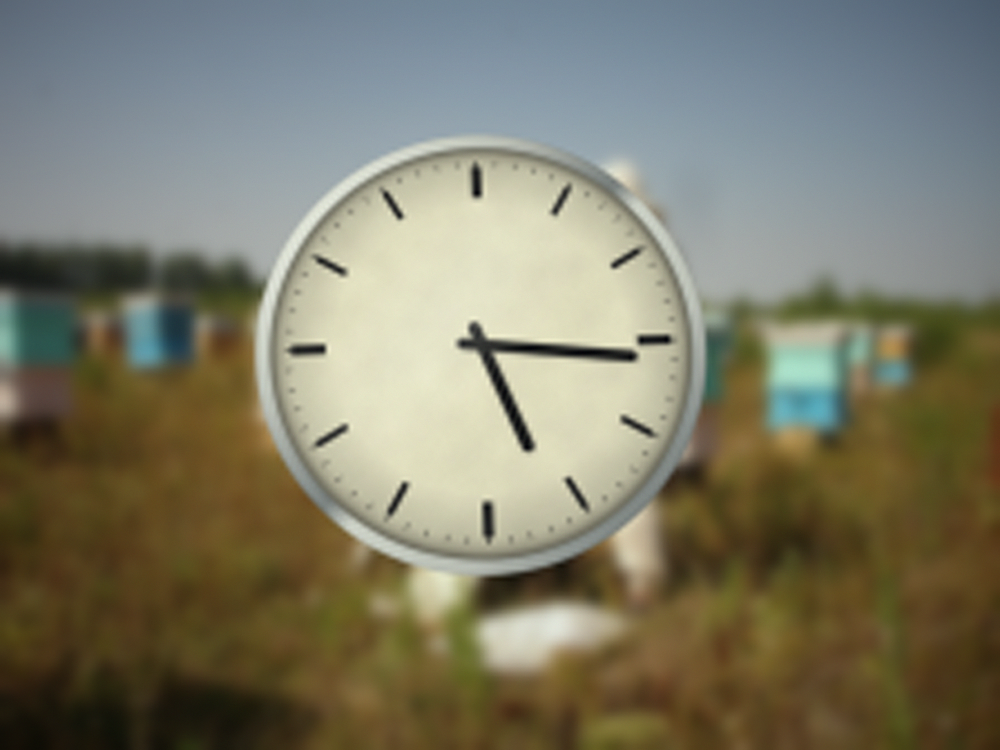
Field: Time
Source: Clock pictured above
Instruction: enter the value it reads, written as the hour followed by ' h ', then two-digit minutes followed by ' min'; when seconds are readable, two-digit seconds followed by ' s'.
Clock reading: 5 h 16 min
